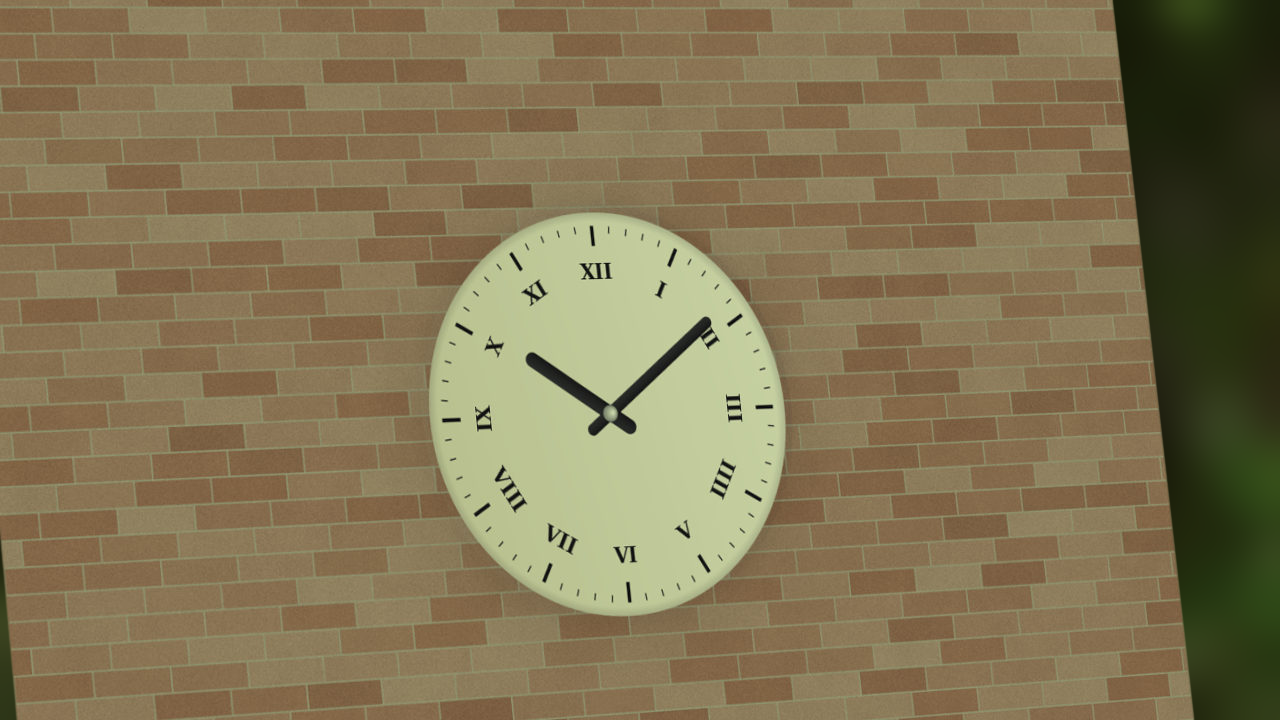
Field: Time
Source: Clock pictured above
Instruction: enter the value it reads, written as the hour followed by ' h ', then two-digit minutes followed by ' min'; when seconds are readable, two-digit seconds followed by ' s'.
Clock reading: 10 h 09 min
